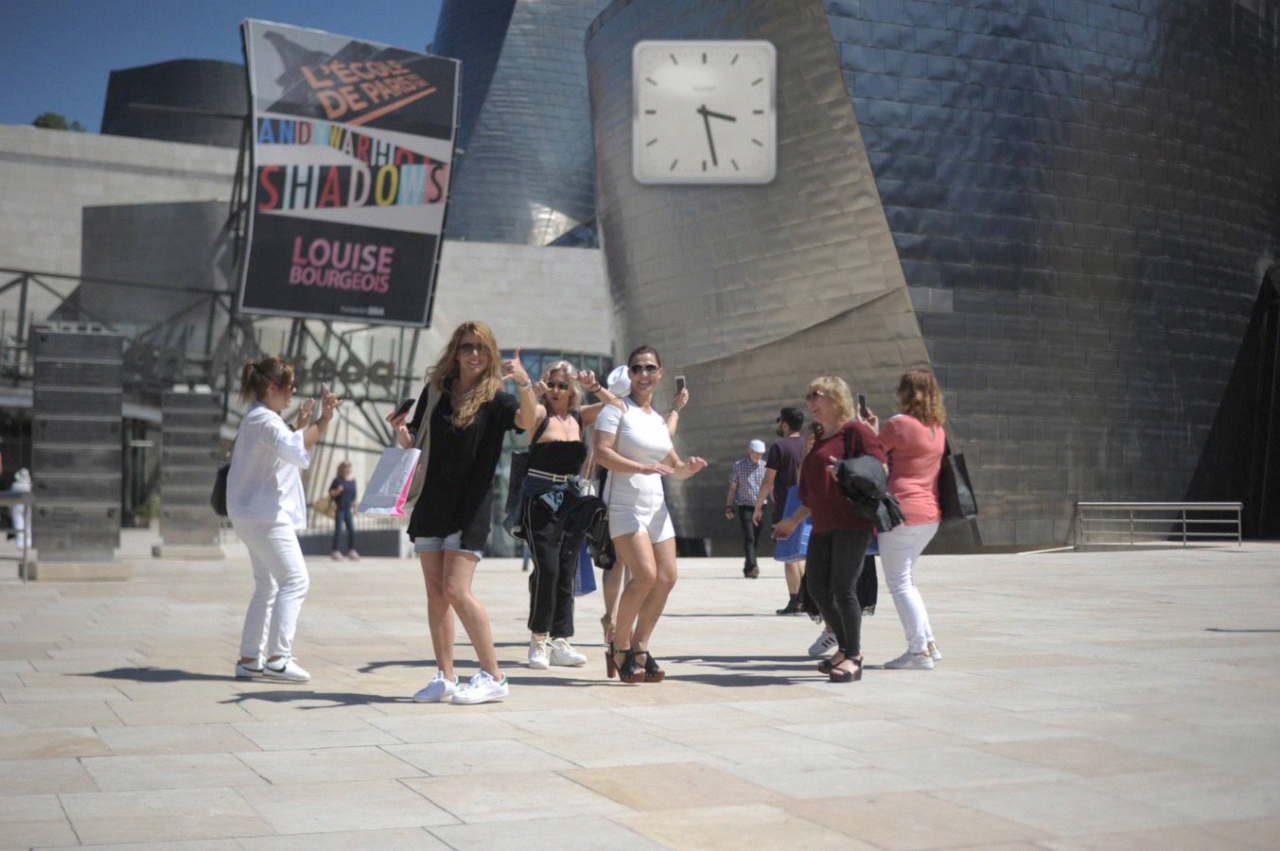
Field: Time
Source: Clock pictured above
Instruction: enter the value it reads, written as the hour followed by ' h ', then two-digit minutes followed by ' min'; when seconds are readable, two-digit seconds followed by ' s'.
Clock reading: 3 h 28 min
